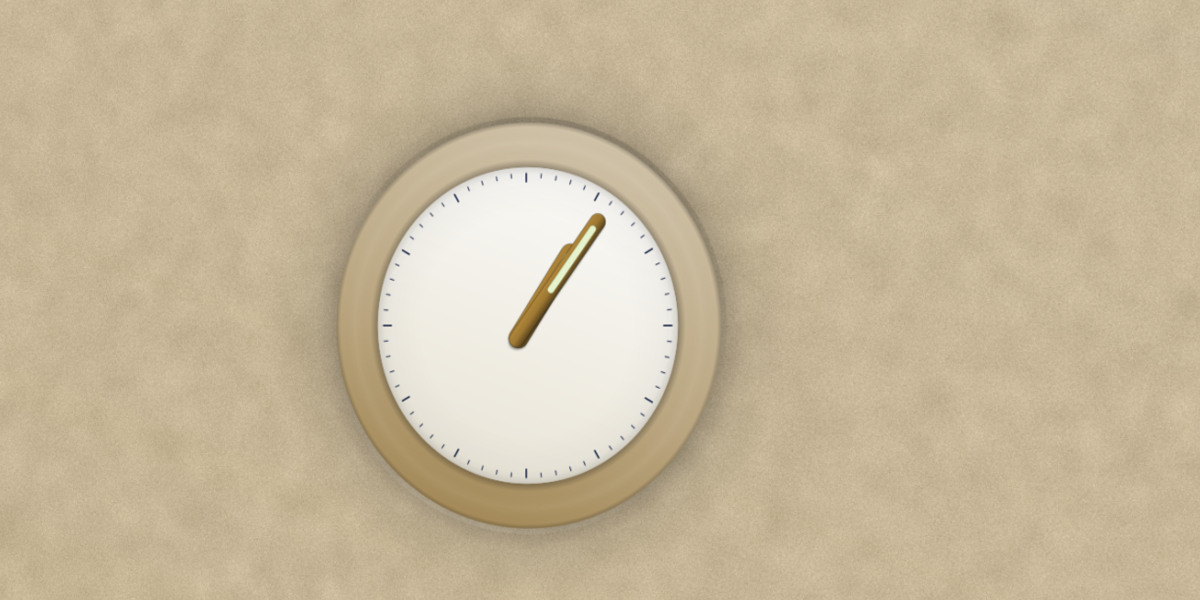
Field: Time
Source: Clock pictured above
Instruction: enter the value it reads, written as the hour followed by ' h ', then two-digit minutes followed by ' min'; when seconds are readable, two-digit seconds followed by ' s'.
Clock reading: 1 h 06 min
